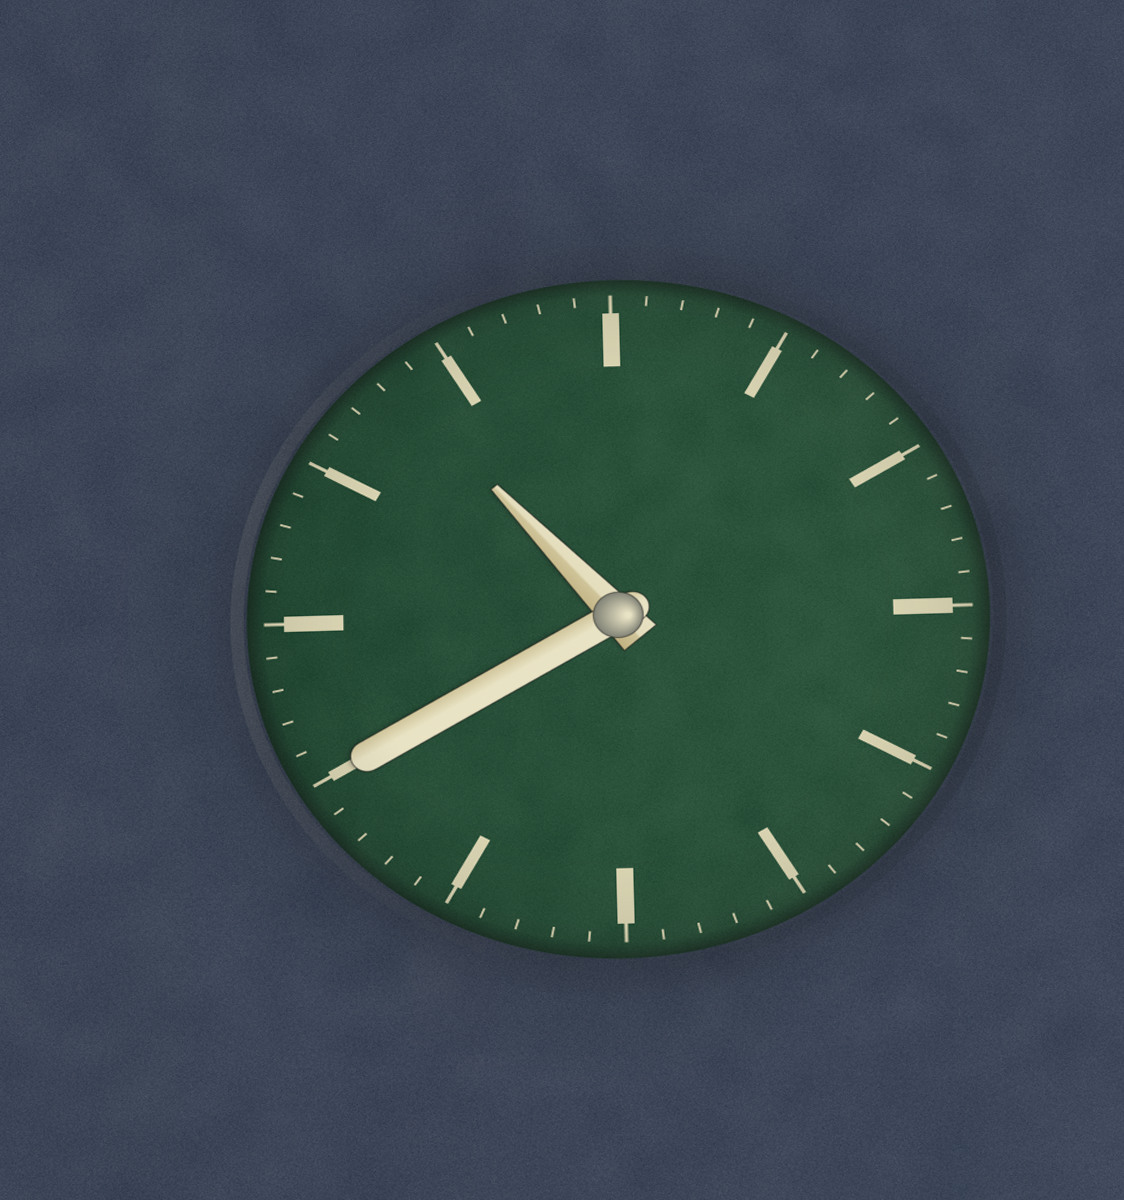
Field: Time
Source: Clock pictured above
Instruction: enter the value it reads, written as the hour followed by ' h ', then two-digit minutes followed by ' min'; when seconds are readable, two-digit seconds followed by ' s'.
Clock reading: 10 h 40 min
